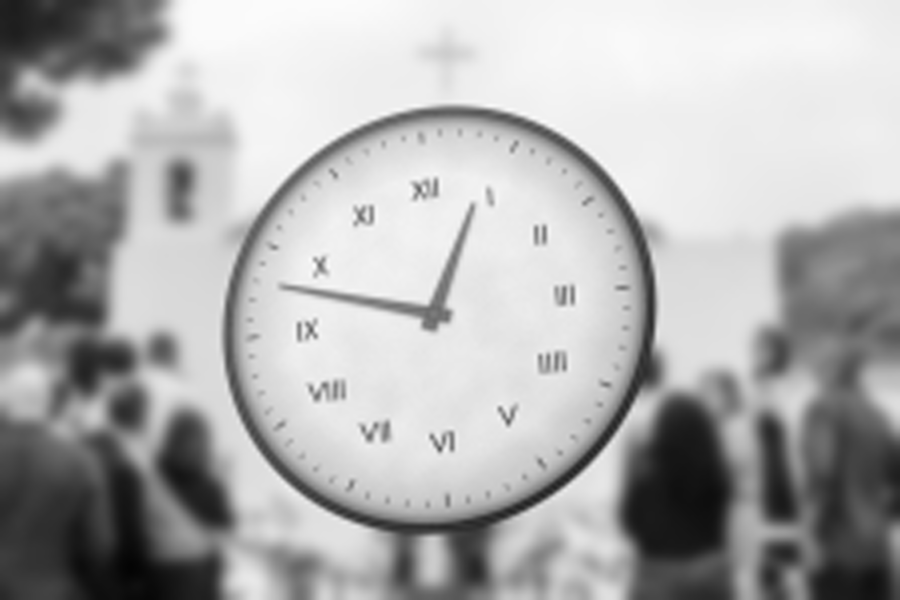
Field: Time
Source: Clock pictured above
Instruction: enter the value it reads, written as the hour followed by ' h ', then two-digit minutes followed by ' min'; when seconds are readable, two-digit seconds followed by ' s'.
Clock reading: 12 h 48 min
